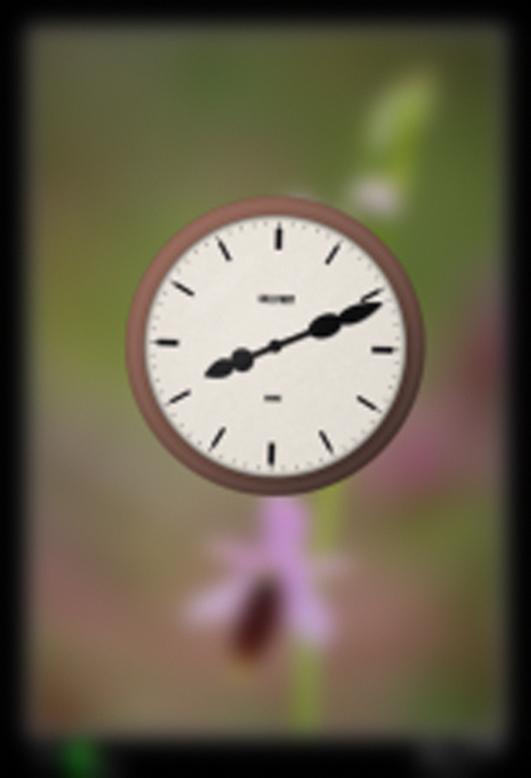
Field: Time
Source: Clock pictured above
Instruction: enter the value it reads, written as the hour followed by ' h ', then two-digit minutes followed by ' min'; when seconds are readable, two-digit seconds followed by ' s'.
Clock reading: 8 h 11 min
